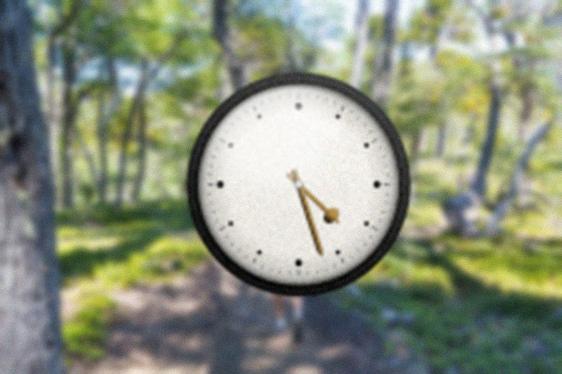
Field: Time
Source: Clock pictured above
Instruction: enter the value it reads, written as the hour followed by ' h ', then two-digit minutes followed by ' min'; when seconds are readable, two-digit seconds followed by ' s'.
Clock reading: 4 h 27 min
